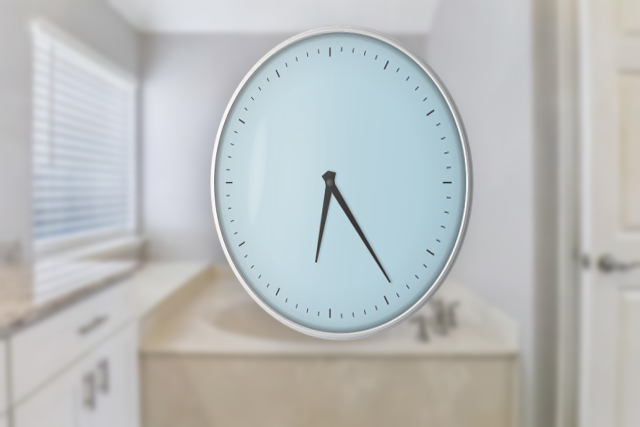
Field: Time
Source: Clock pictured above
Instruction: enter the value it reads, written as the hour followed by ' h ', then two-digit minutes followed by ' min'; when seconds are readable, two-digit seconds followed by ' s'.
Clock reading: 6 h 24 min
